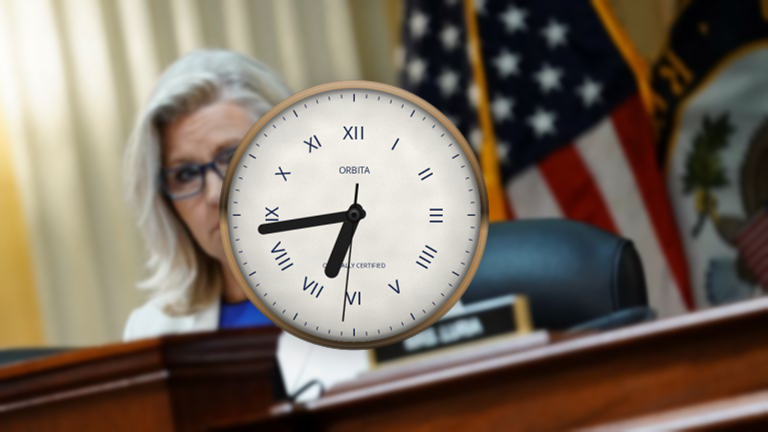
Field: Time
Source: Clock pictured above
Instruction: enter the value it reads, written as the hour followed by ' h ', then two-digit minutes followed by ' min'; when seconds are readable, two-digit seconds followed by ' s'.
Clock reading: 6 h 43 min 31 s
